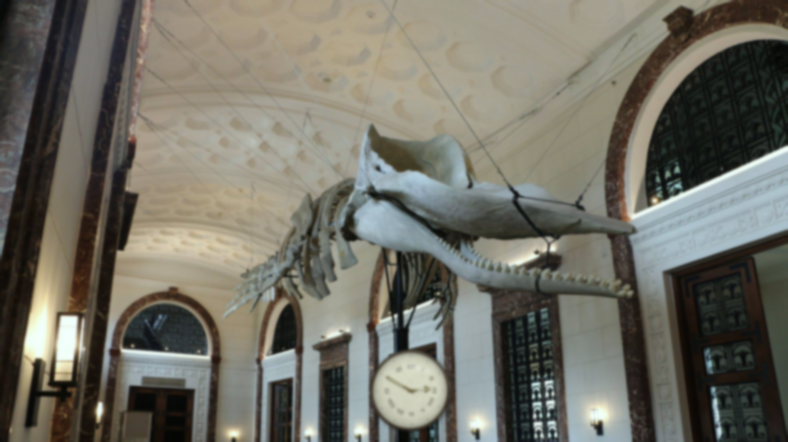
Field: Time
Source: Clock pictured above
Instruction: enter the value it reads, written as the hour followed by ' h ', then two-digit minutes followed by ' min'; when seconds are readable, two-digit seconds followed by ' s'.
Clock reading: 2 h 50 min
